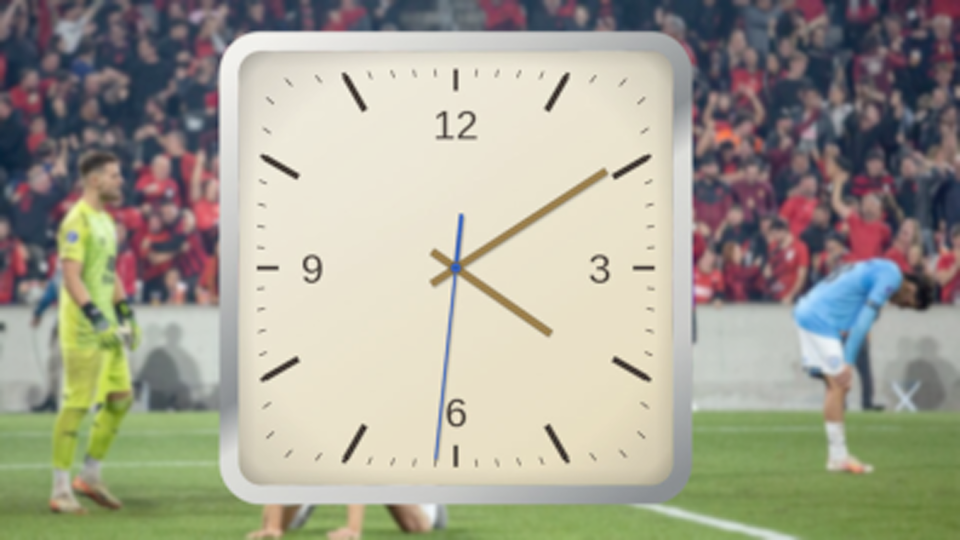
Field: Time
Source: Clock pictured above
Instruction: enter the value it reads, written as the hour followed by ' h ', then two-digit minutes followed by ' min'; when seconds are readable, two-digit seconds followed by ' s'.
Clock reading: 4 h 09 min 31 s
